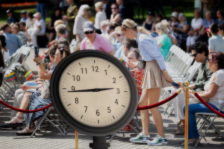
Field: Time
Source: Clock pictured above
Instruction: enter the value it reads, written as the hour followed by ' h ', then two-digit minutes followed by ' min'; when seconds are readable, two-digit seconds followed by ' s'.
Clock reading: 2 h 44 min
